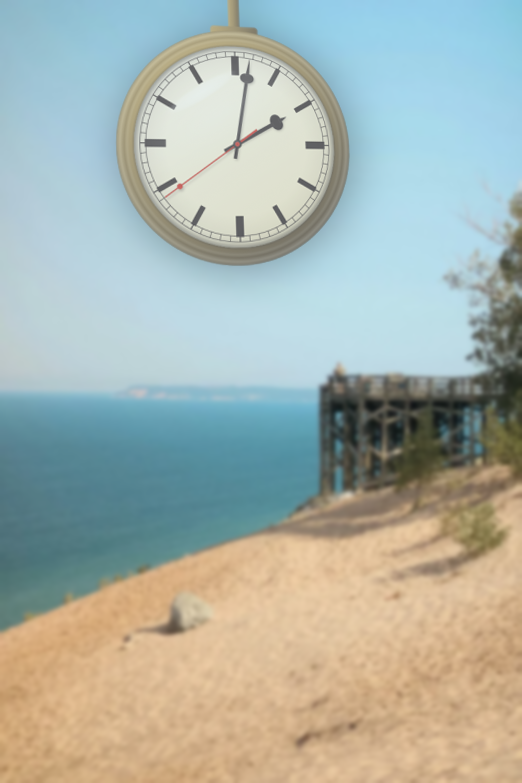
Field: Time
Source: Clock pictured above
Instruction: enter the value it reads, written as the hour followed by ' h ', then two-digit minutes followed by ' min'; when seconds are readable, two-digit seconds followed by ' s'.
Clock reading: 2 h 01 min 39 s
